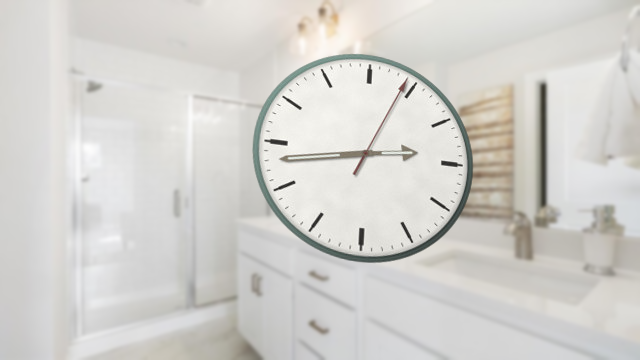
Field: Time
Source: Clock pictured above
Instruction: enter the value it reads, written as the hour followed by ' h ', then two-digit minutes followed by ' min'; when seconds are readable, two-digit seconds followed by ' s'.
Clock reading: 2 h 43 min 04 s
